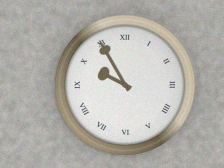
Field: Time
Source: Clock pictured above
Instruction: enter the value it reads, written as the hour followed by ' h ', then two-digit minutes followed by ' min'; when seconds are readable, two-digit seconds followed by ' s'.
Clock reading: 9 h 55 min
